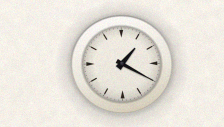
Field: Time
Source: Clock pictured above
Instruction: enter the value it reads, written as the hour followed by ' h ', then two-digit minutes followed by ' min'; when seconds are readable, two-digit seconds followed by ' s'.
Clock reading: 1 h 20 min
